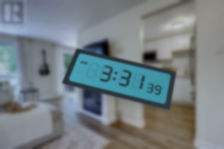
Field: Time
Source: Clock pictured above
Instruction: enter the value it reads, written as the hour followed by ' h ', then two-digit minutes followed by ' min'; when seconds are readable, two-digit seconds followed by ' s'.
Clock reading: 3 h 31 min 39 s
